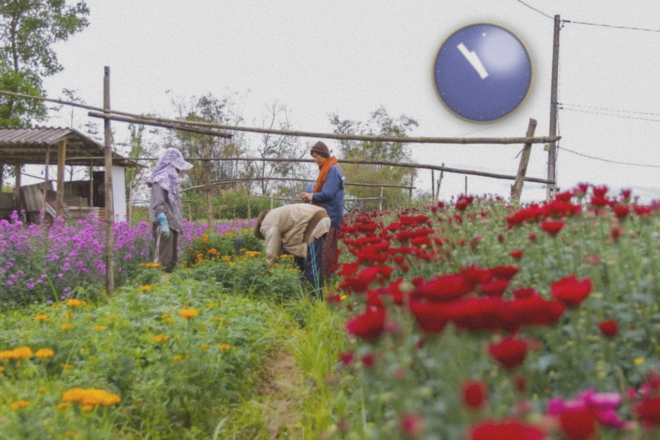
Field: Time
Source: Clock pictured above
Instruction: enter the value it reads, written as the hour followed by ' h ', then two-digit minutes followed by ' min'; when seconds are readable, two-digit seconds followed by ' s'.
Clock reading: 10 h 53 min
